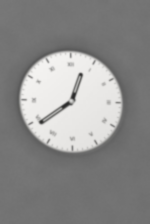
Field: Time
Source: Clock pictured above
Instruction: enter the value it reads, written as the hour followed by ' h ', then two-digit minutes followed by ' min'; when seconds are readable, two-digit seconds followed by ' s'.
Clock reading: 12 h 39 min
